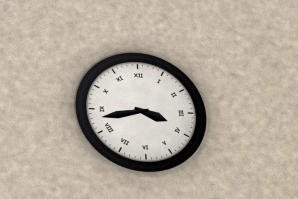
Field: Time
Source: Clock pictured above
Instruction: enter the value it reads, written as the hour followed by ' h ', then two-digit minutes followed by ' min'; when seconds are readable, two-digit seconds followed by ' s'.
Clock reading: 3 h 43 min
